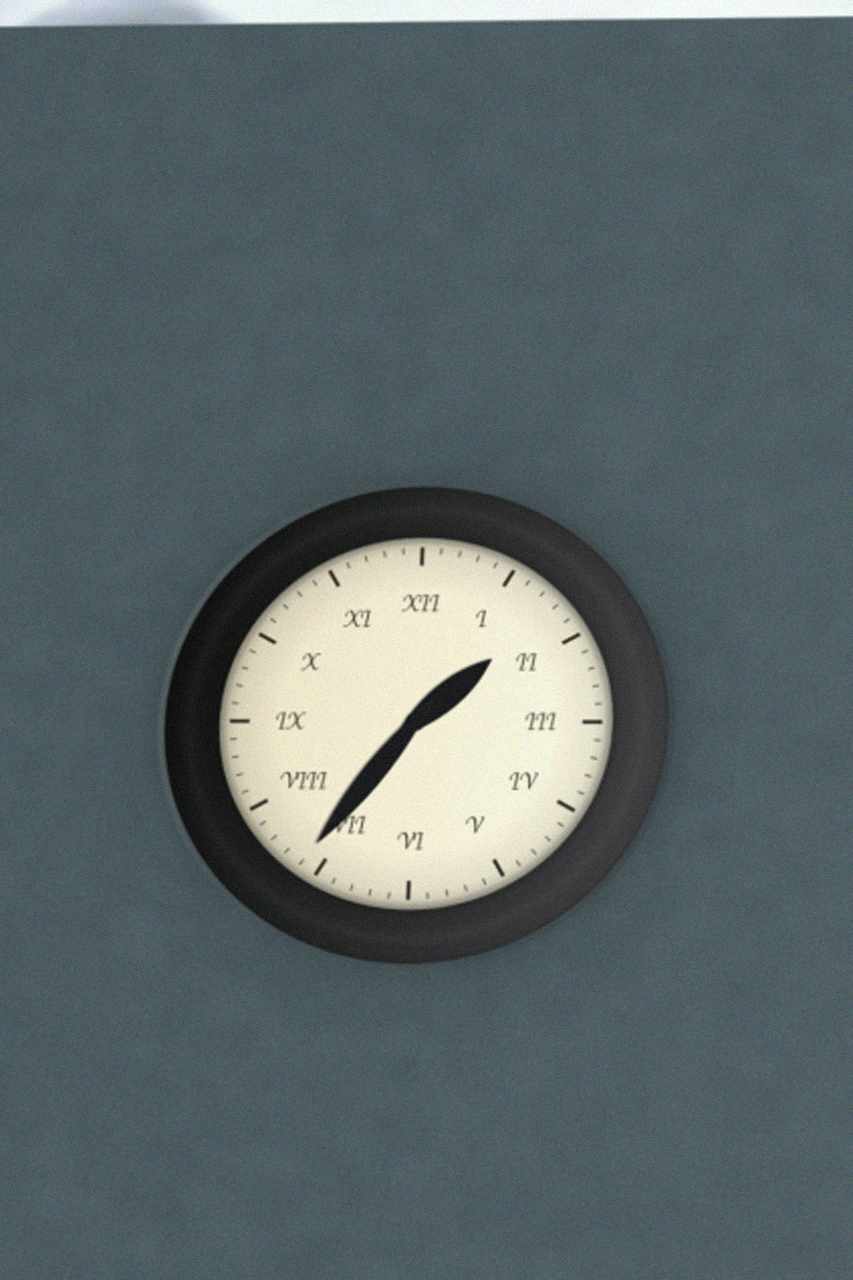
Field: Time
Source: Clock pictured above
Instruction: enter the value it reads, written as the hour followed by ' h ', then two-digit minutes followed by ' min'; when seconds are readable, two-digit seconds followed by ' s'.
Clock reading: 1 h 36 min
